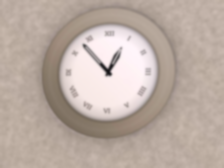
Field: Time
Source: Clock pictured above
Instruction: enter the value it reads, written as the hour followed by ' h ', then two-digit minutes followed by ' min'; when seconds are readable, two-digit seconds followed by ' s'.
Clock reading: 12 h 53 min
